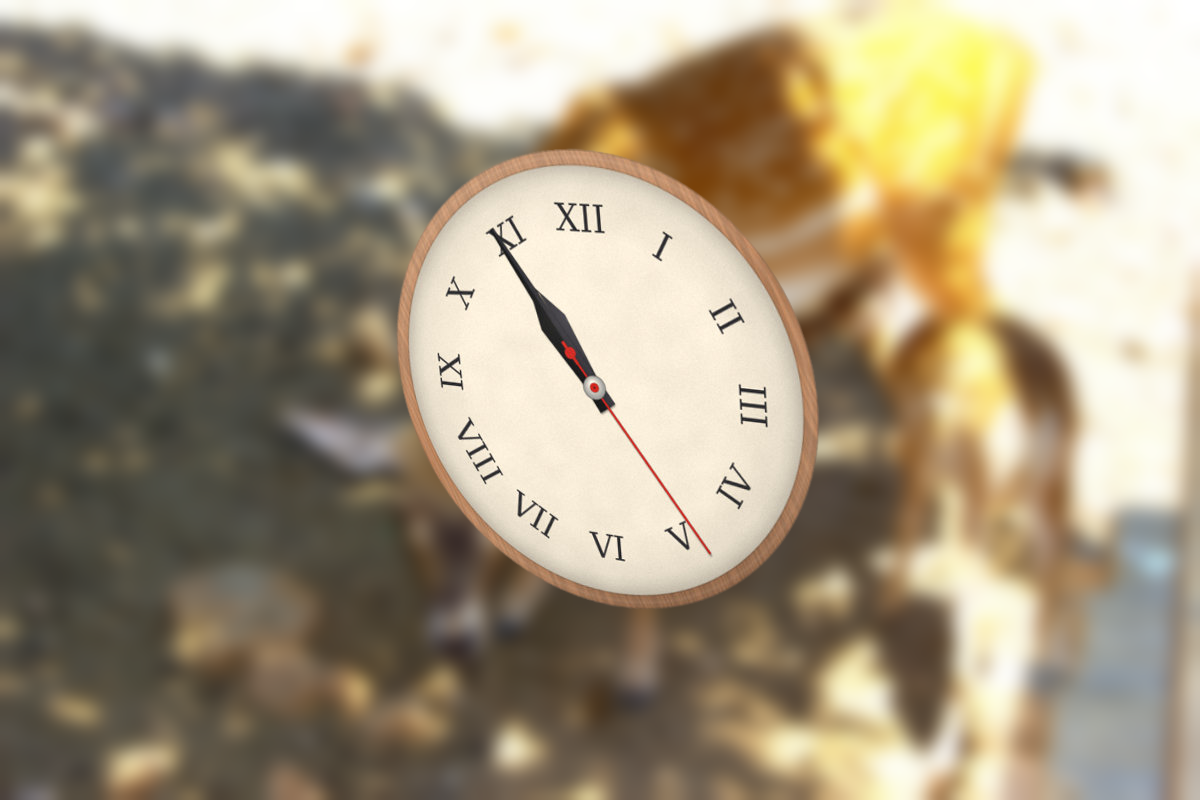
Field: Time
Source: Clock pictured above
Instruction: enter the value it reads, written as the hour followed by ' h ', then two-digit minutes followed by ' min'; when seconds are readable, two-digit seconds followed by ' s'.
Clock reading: 10 h 54 min 24 s
